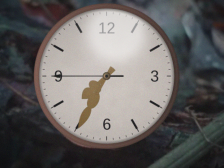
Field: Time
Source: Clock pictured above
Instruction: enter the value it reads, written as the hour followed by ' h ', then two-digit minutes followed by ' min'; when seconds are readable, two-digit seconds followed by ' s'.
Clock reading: 7 h 34 min 45 s
